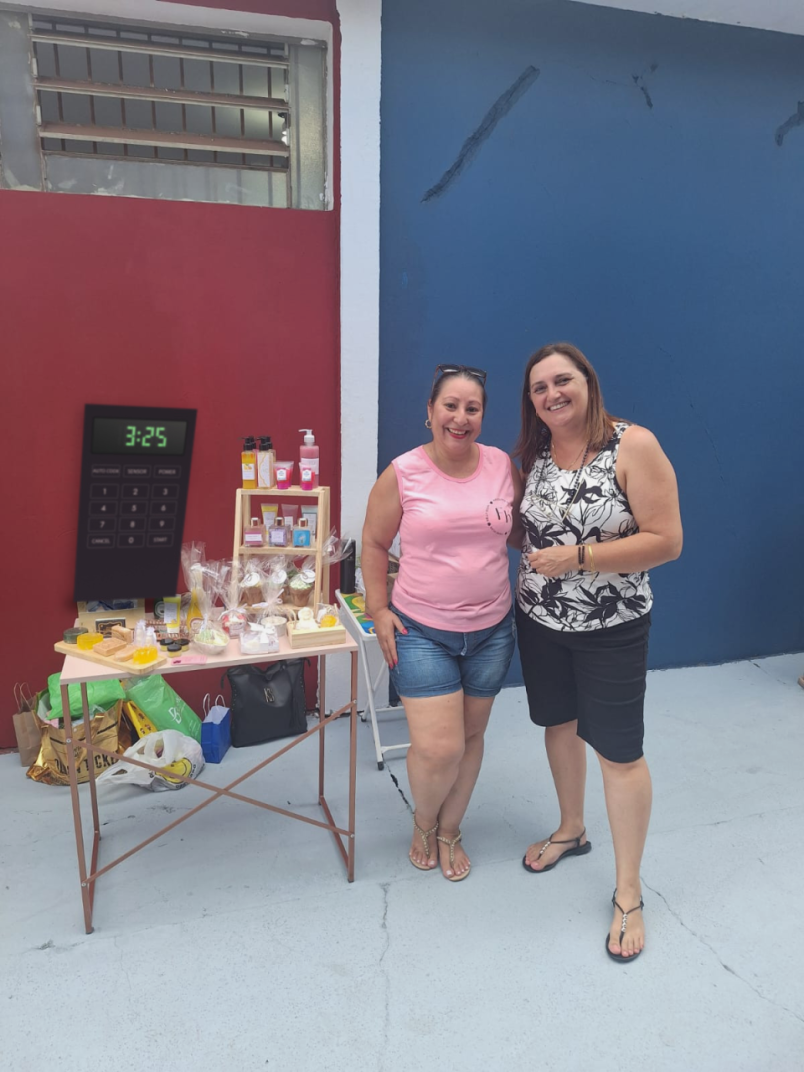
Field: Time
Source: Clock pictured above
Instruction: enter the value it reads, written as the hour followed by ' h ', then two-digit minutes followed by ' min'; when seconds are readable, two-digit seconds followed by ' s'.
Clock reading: 3 h 25 min
